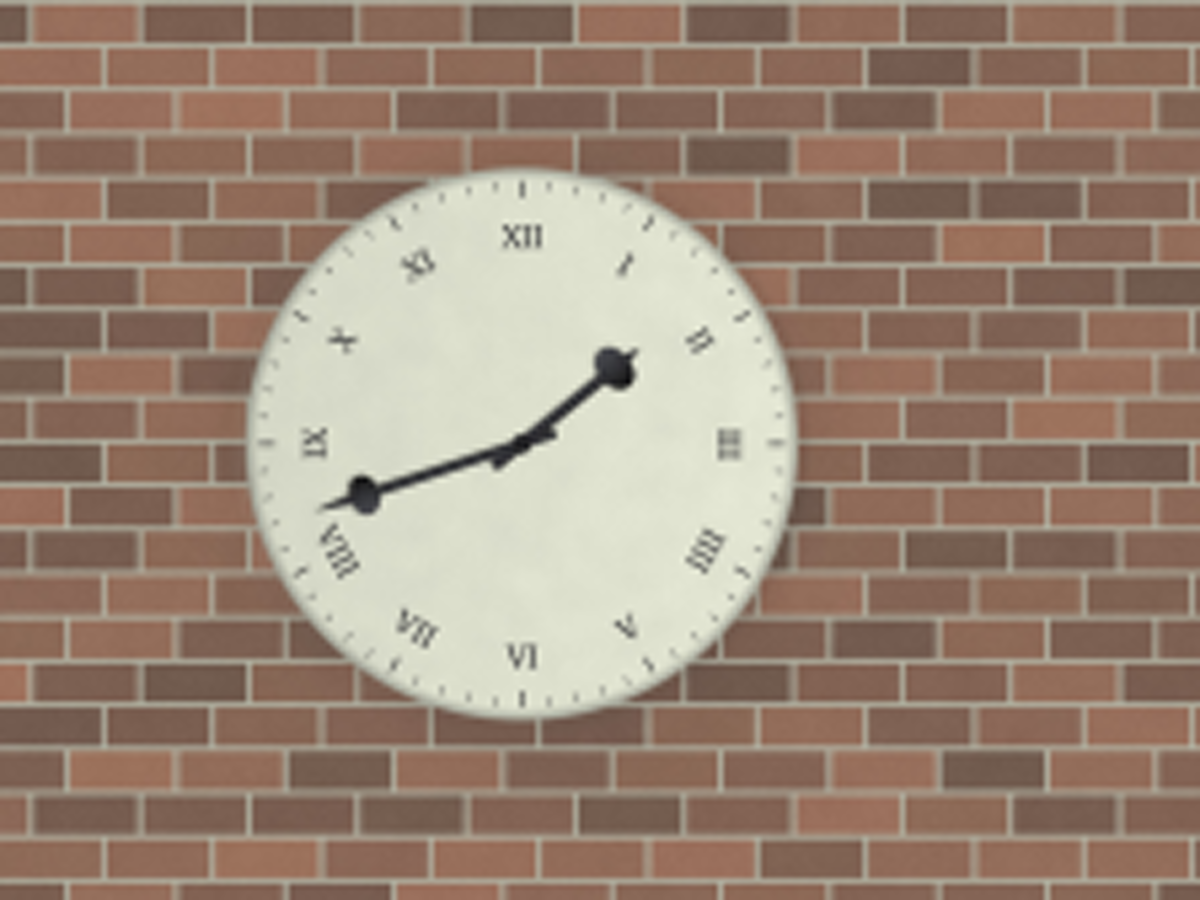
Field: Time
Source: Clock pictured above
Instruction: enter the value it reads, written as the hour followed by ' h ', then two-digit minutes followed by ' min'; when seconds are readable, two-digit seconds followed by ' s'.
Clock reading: 1 h 42 min
